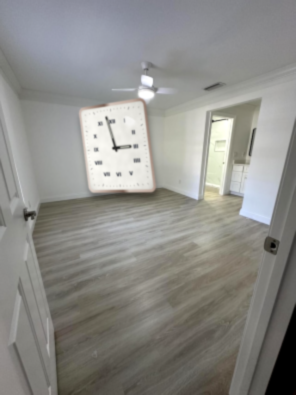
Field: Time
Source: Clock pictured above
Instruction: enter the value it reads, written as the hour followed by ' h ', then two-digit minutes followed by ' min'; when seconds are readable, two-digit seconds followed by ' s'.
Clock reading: 2 h 58 min
